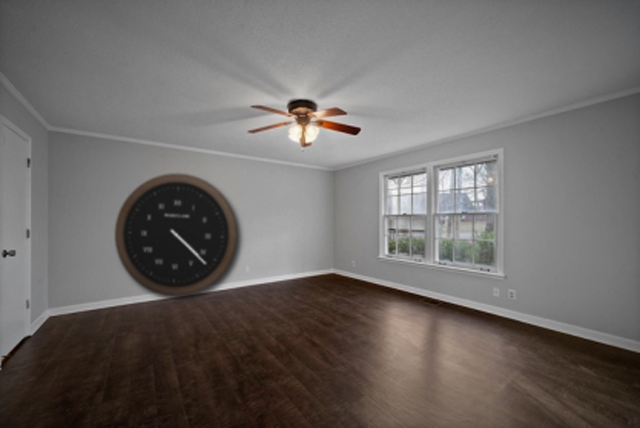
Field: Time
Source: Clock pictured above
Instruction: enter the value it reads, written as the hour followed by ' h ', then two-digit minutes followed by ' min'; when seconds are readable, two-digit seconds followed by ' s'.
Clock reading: 4 h 22 min
